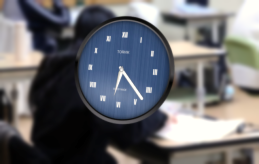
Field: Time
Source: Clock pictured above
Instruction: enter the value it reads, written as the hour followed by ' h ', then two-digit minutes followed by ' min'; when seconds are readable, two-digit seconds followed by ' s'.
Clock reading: 6 h 23 min
